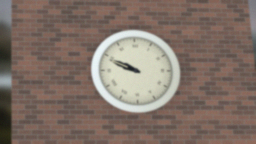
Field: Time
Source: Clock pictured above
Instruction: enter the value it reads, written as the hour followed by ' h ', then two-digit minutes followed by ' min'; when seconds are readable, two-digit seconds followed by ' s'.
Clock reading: 9 h 49 min
